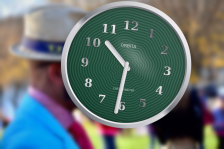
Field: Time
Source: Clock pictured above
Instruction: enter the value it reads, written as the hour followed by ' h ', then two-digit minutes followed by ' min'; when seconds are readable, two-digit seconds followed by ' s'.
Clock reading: 10 h 31 min
